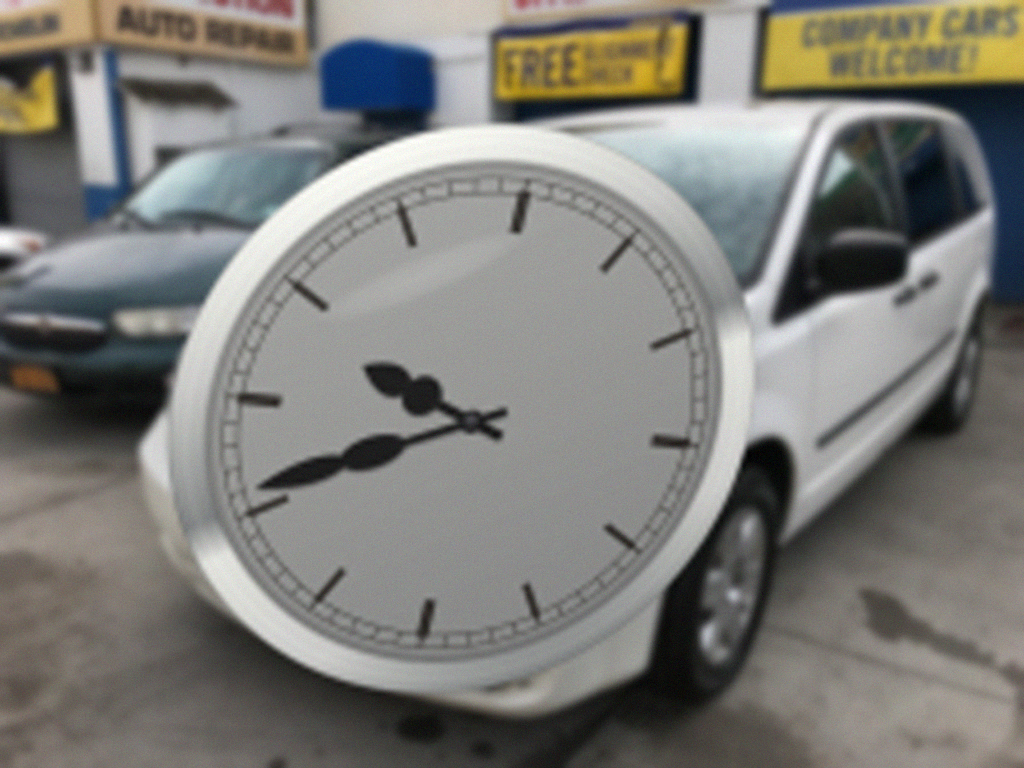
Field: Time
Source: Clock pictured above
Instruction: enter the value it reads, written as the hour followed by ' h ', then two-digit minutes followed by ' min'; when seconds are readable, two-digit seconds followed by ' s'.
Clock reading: 9 h 41 min
